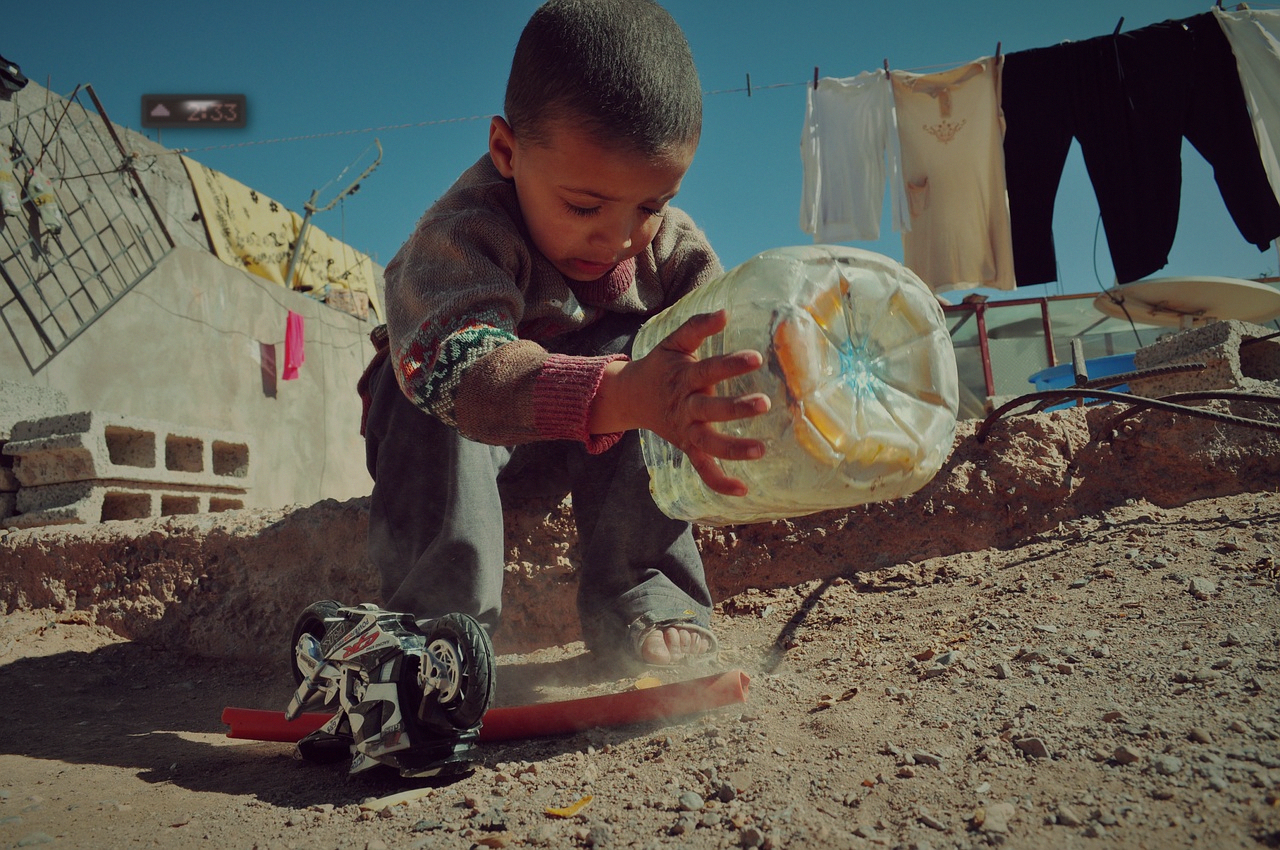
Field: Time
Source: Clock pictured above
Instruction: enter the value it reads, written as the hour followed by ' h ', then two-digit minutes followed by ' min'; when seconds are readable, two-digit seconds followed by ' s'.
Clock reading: 2 h 33 min
